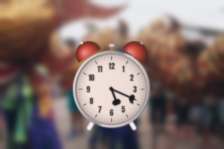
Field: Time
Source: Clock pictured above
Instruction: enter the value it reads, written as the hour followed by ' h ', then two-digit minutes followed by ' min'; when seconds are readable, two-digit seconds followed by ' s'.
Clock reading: 5 h 19 min
